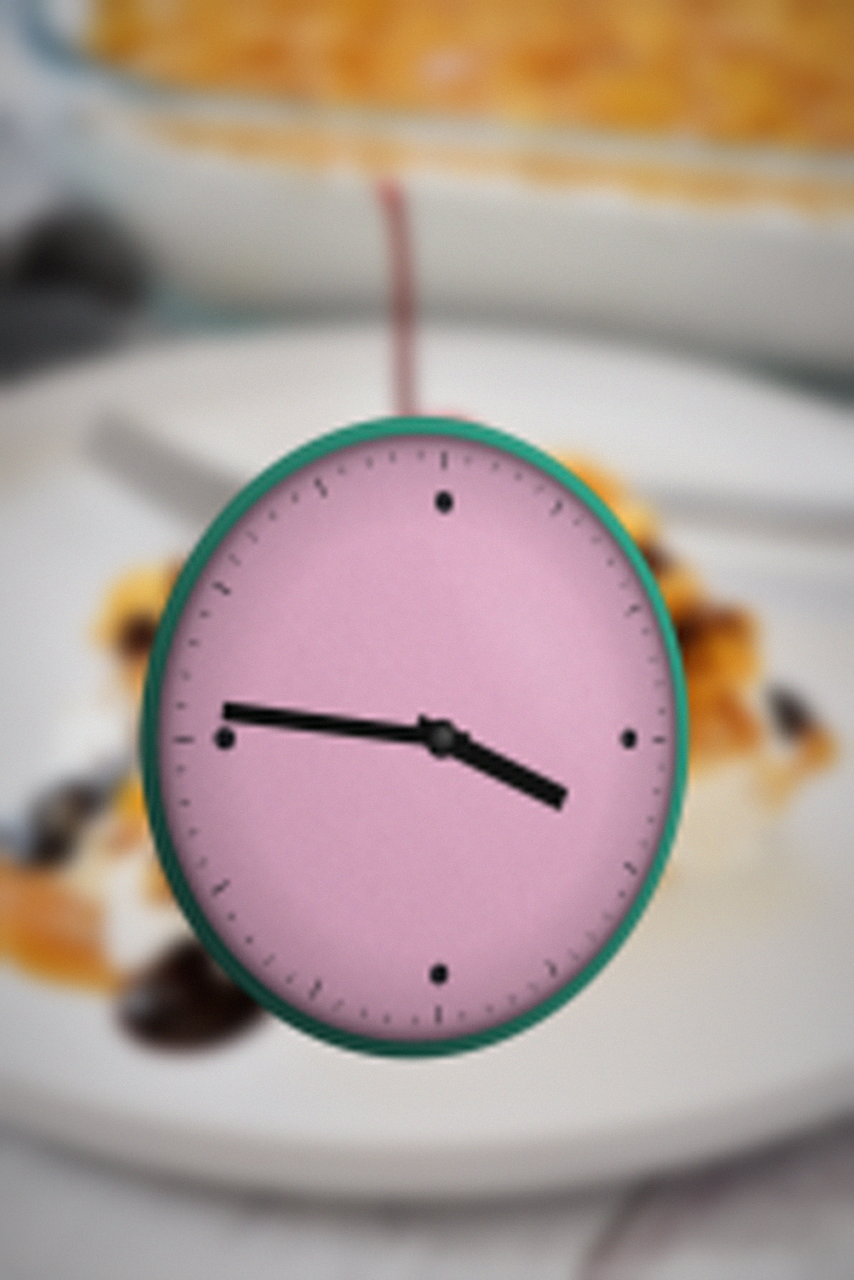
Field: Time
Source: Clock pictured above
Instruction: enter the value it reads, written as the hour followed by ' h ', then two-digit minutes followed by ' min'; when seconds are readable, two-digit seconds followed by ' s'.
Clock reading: 3 h 46 min
